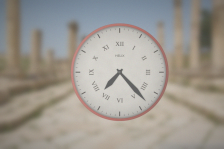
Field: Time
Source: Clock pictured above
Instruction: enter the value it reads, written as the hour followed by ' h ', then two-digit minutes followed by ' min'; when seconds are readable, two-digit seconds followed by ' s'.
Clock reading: 7 h 23 min
